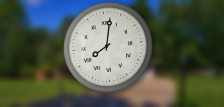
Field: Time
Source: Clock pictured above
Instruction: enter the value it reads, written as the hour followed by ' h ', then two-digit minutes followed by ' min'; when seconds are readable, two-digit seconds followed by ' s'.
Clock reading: 8 h 02 min
